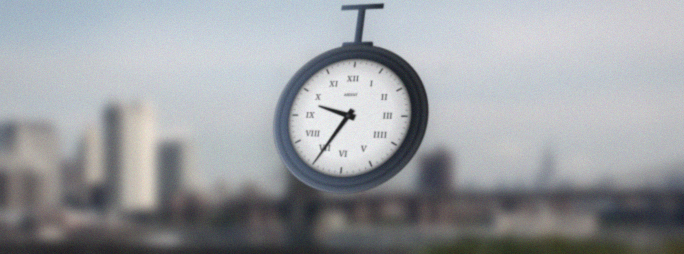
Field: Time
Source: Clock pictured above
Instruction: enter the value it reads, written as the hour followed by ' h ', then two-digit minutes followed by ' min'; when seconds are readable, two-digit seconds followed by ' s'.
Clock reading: 9 h 35 min
